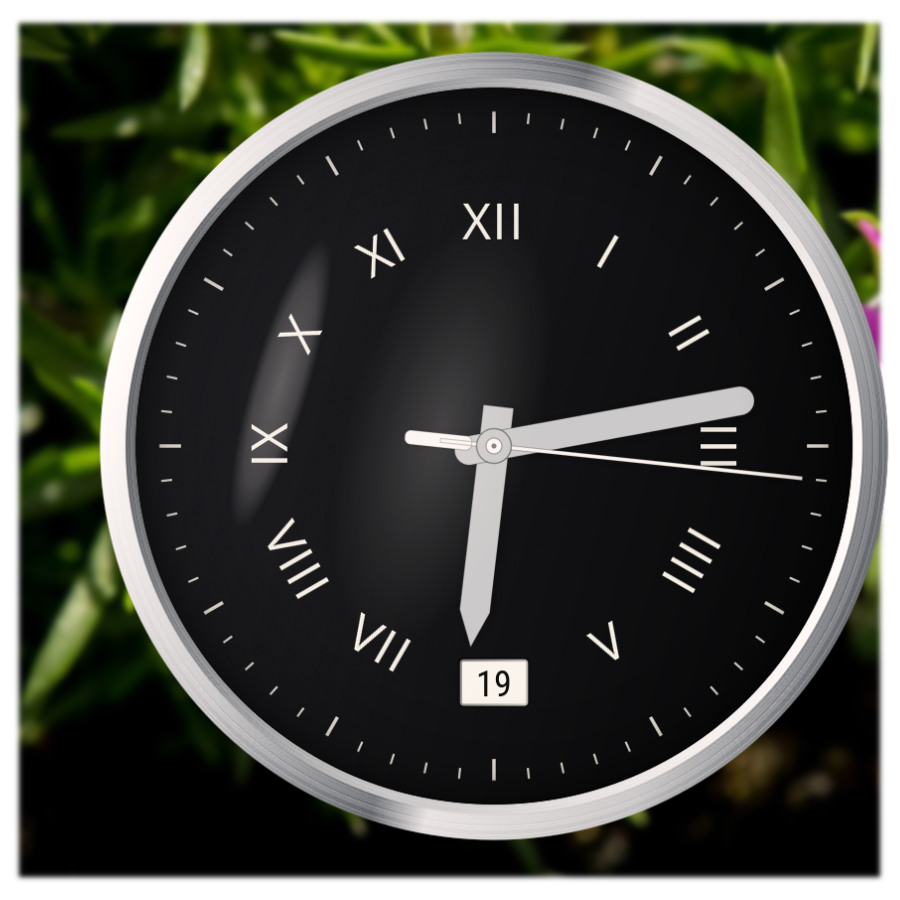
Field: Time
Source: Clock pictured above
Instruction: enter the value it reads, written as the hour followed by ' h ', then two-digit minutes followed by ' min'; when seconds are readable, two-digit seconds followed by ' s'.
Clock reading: 6 h 13 min 16 s
